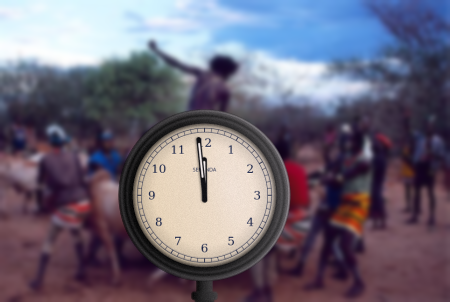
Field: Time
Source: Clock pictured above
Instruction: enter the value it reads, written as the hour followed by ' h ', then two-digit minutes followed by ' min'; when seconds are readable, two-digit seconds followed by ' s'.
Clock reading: 11 h 59 min
